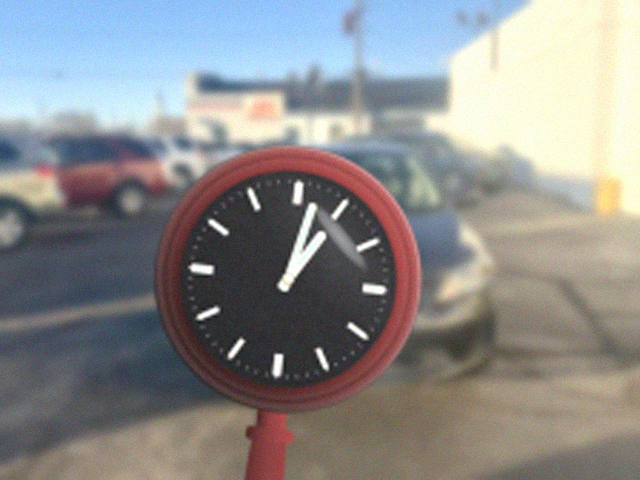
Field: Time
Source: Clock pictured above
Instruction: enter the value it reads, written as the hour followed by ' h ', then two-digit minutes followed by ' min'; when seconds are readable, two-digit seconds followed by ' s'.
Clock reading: 1 h 02 min
